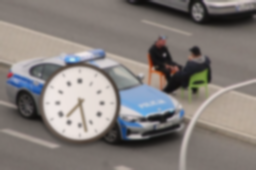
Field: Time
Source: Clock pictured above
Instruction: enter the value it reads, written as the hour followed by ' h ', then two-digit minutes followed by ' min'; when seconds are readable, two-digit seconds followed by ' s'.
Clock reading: 7 h 28 min
